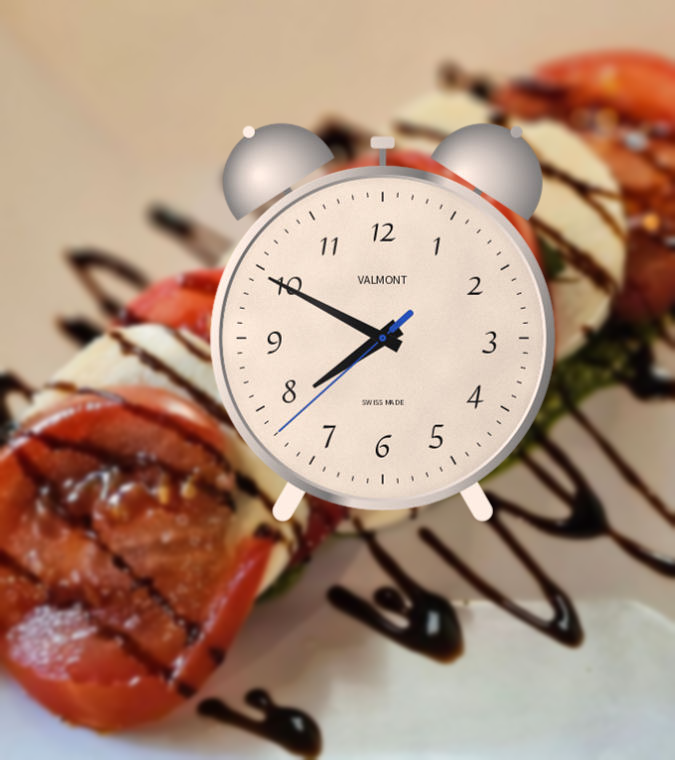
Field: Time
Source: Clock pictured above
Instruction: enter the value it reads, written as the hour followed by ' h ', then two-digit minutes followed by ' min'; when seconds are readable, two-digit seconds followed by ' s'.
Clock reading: 7 h 49 min 38 s
